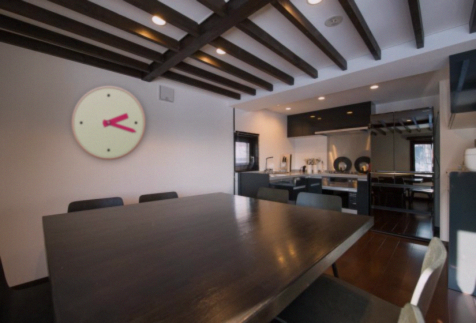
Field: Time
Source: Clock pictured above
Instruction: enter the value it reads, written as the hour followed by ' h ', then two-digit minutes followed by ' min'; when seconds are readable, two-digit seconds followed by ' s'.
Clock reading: 2 h 18 min
